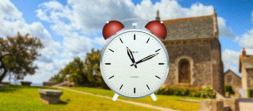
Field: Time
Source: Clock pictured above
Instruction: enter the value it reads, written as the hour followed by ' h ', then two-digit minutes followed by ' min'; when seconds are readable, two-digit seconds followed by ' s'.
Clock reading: 11 h 11 min
